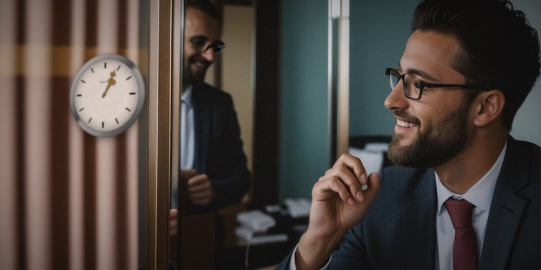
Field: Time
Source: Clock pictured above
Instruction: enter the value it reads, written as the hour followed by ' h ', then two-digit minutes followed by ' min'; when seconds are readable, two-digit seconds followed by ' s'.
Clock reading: 1 h 04 min
